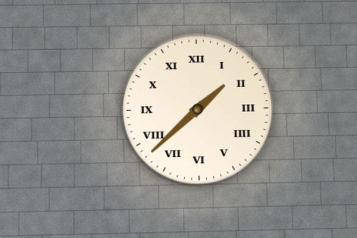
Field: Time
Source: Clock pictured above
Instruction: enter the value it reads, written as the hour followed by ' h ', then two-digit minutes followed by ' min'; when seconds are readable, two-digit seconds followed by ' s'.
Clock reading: 1 h 38 min
